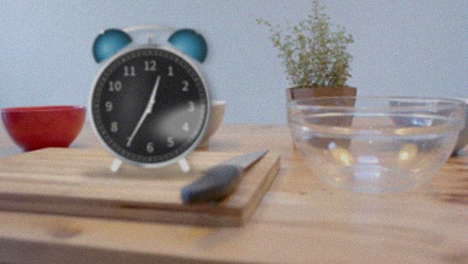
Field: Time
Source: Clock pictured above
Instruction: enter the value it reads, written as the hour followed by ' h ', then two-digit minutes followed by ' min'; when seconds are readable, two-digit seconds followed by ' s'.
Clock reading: 12 h 35 min
